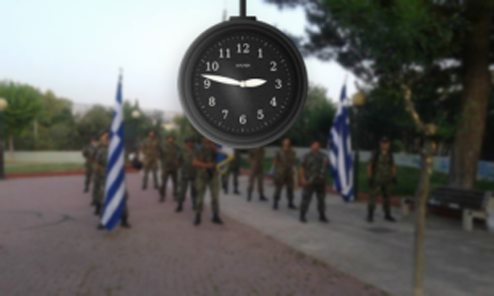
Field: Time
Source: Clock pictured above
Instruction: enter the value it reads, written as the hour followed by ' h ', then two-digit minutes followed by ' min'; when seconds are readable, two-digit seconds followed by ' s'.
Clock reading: 2 h 47 min
